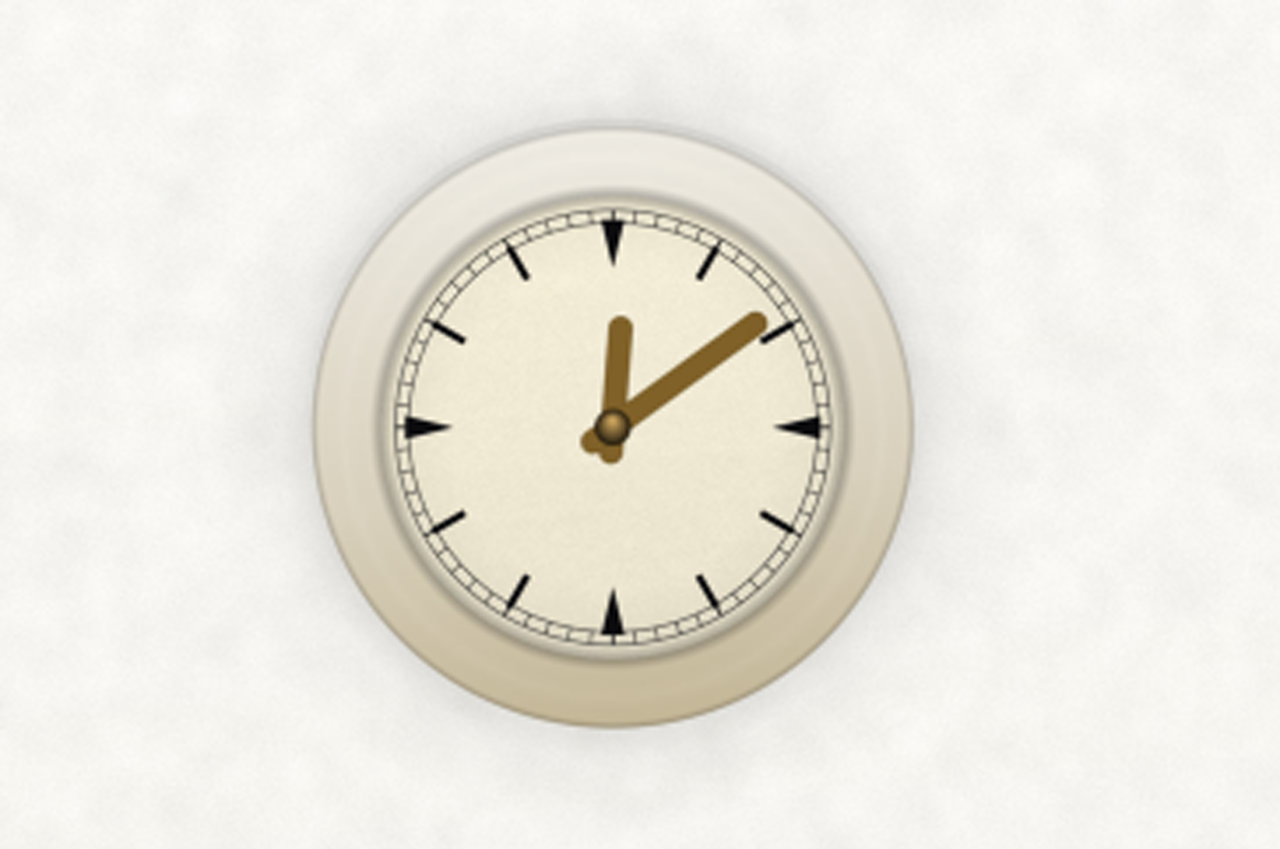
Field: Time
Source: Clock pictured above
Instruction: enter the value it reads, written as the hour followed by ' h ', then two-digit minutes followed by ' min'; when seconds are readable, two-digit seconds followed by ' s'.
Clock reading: 12 h 09 min
